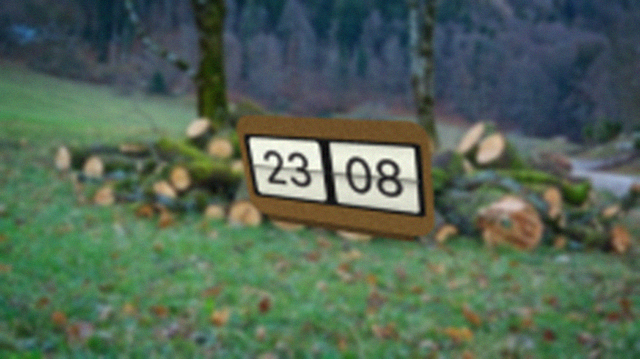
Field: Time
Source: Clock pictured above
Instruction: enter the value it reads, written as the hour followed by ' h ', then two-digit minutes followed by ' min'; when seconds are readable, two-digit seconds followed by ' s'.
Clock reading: 23 h 08 min
